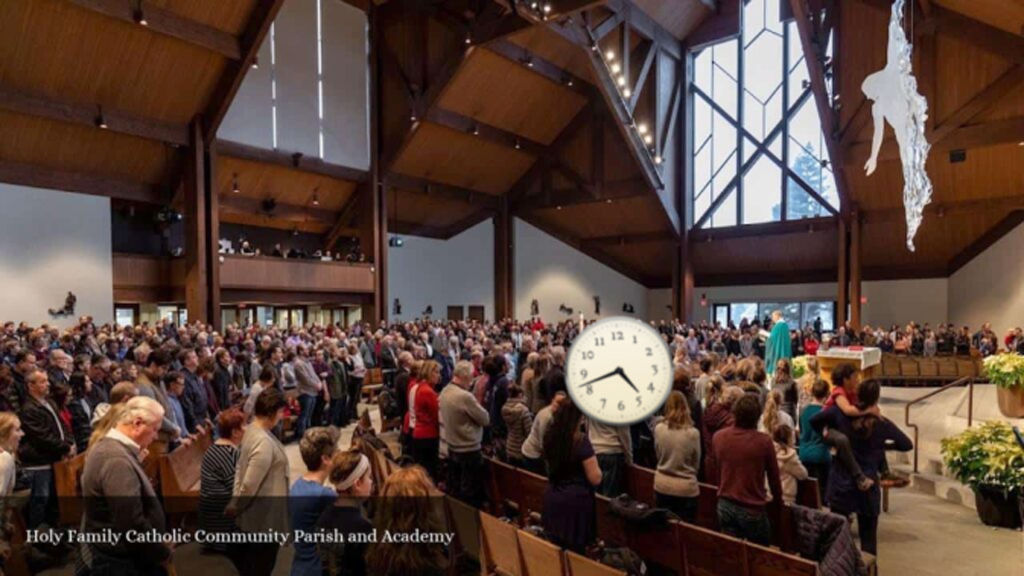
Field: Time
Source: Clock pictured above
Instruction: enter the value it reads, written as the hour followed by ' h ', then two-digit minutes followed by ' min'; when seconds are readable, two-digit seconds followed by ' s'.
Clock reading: 4 h 42 min
